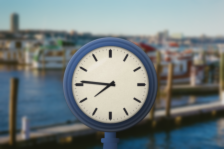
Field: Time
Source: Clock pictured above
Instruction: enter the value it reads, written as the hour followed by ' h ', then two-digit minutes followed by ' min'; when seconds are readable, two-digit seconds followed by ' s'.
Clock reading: 7 h 46 min
